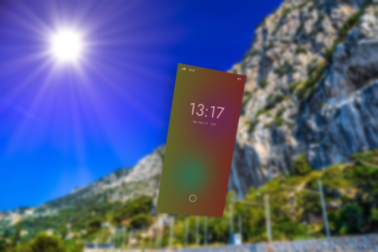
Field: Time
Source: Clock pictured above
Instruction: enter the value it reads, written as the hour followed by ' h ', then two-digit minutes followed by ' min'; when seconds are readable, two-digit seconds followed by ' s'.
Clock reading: 13 h 17 min
